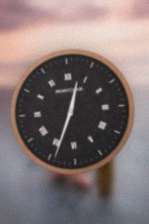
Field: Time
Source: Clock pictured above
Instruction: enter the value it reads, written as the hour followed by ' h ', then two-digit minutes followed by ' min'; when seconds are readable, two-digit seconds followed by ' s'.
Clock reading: 12 h 34 min
